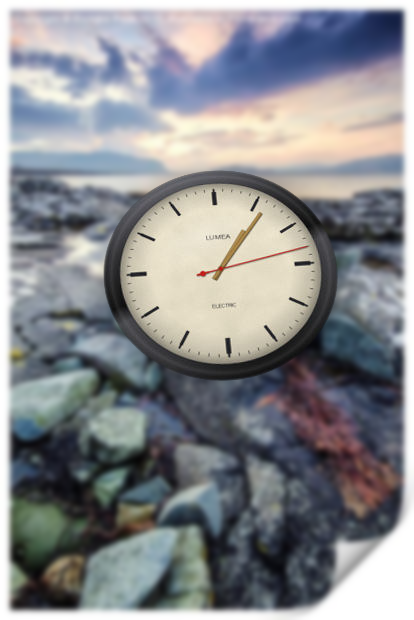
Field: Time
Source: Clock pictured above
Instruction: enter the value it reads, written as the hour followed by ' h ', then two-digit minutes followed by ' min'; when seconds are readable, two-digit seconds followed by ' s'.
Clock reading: 1 h 06 min 13 s
